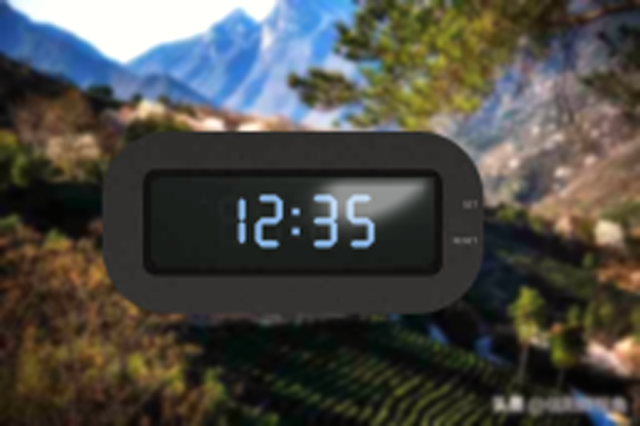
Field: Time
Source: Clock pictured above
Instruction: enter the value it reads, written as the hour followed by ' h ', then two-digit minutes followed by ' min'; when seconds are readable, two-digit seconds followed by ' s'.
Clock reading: 12 h 35 min
